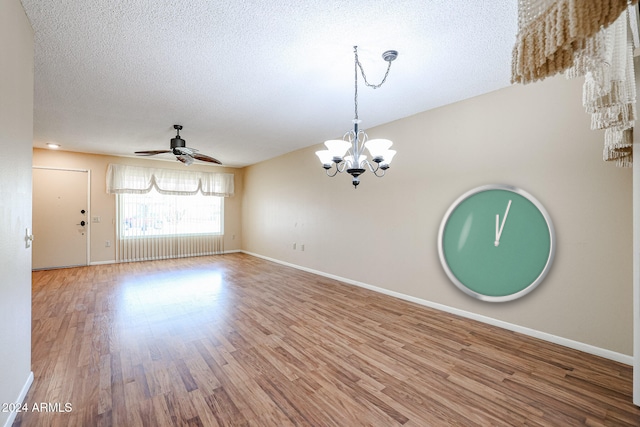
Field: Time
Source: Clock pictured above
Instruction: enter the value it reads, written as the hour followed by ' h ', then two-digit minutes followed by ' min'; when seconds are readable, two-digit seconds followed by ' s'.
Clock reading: 12 h 03 min
